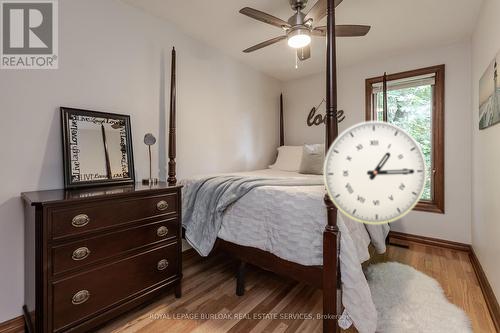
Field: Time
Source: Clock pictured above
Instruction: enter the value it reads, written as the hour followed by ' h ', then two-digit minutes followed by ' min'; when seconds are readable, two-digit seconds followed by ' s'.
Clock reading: 1 h 15 min
